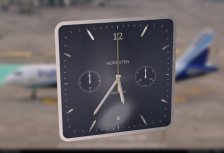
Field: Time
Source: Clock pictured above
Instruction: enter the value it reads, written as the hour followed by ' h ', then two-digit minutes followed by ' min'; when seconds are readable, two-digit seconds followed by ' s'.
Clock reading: 5 h 36 min
